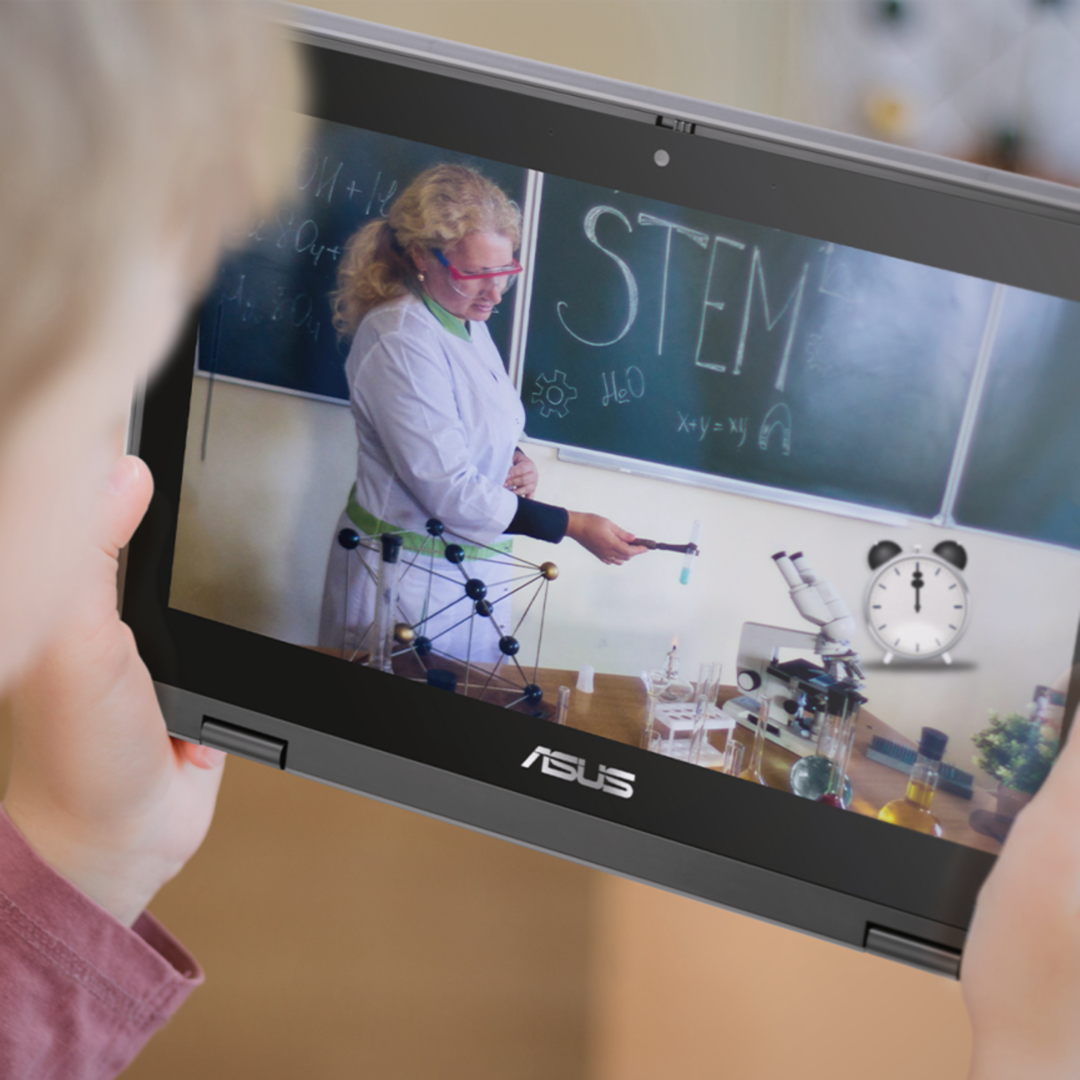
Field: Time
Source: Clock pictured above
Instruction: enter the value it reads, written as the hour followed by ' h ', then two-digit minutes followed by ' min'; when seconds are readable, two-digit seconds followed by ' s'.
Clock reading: 12 h 00 min
